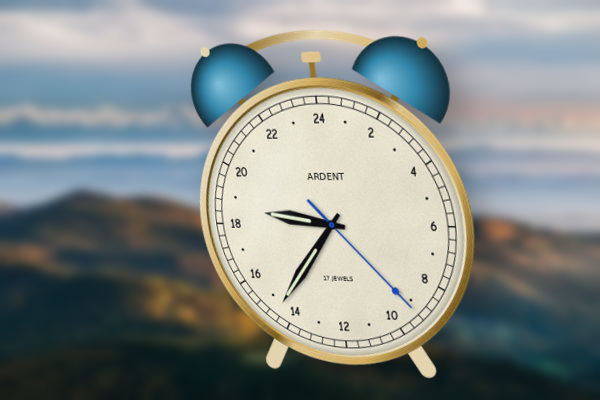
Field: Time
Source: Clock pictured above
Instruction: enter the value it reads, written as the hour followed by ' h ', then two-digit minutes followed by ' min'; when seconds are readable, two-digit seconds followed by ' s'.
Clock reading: 18 h 36 min 23 s
